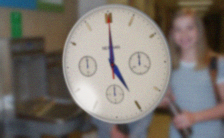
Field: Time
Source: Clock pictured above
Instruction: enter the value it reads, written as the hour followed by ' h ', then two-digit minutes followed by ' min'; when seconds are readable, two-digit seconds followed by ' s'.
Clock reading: 5 h 00 min
